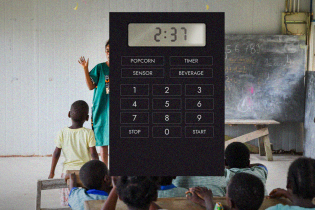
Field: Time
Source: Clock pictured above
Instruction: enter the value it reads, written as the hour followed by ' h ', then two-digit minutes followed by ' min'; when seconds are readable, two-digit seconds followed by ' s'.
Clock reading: 2 h 37 min
